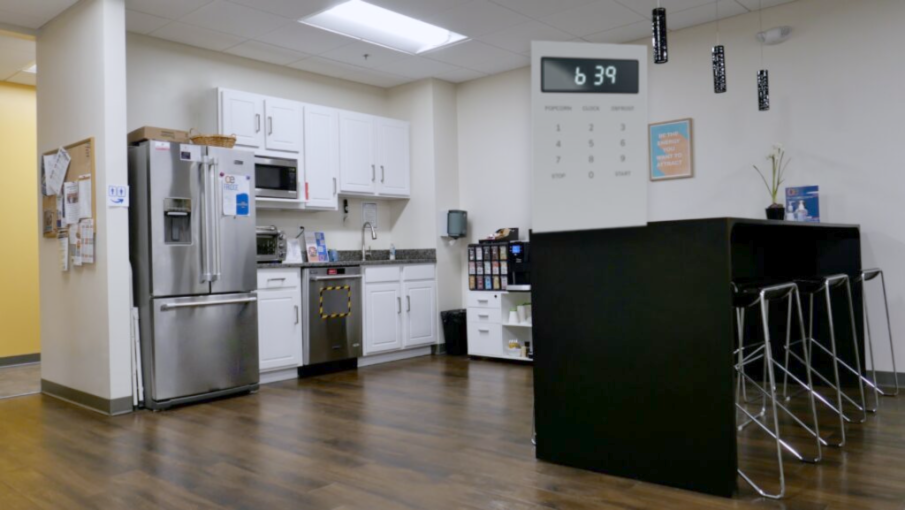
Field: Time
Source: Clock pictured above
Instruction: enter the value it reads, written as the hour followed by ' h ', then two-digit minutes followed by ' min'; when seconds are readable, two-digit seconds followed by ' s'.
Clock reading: 6 h 39 min
